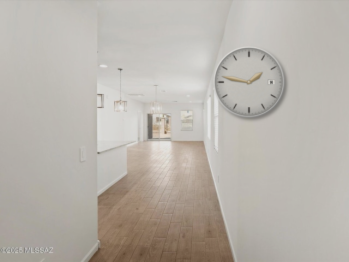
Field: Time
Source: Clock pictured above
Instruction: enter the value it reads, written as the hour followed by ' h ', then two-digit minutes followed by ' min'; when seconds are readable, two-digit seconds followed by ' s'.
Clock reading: 1 h 47 min
